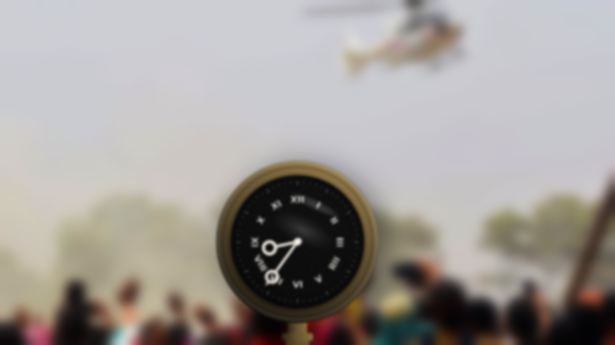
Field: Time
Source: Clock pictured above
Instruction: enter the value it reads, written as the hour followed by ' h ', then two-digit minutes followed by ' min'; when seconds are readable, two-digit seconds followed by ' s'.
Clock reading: 8 h 36 min
